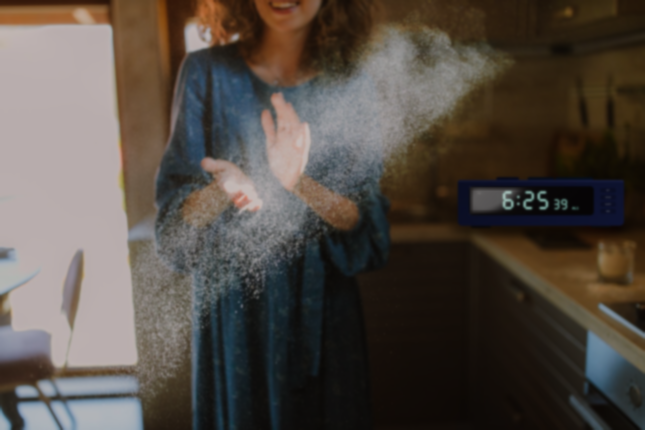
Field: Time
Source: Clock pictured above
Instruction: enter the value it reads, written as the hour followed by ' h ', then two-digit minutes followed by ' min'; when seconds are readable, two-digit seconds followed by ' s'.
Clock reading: 6 h 25 min
